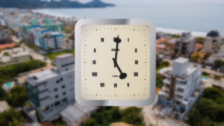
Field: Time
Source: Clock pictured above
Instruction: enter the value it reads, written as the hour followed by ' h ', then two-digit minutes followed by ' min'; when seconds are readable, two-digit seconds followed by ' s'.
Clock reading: 5 h 01 min
